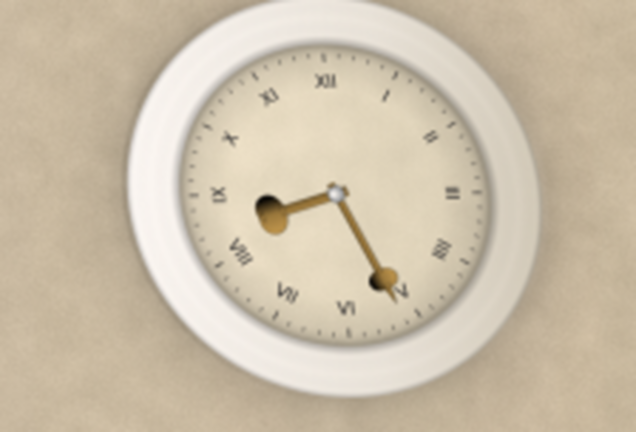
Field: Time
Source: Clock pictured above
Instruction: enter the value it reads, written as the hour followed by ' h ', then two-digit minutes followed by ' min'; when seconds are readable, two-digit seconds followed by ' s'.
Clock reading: 8 h 26 min
